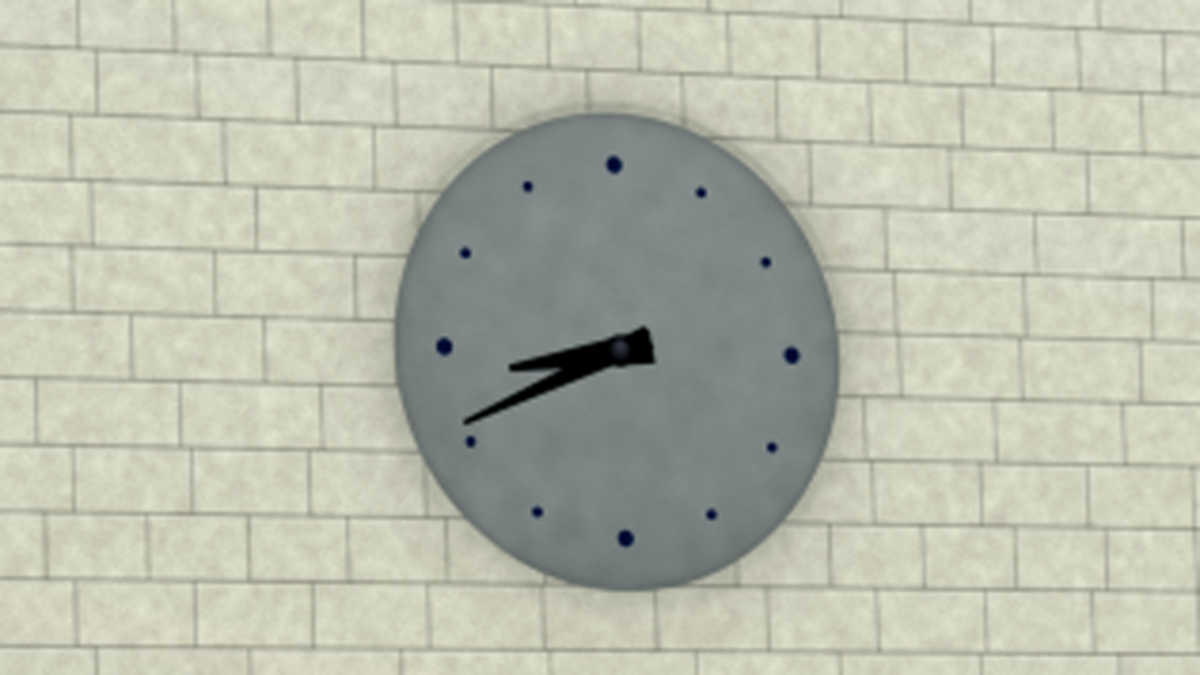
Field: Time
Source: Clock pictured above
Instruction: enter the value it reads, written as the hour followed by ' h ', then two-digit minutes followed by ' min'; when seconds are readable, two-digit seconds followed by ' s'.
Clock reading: 8 h 41 min
